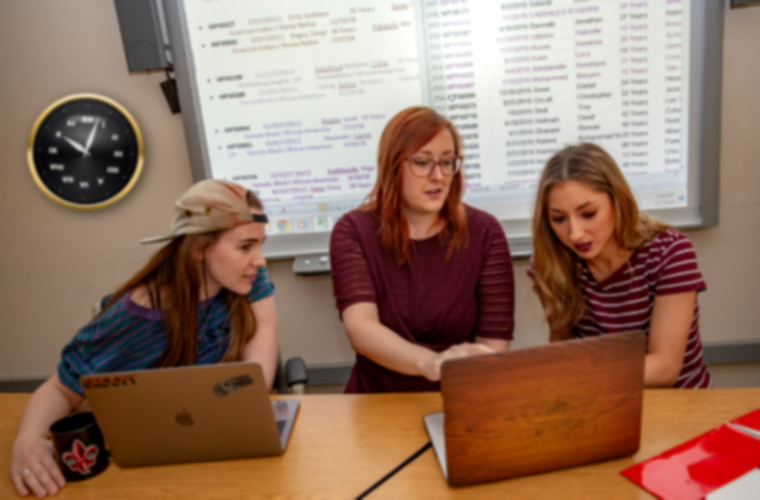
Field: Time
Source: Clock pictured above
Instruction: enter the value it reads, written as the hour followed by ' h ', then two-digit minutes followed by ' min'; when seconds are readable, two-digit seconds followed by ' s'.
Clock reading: 10 h 03 min
